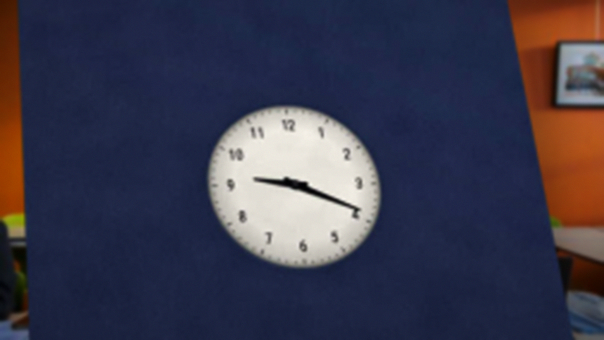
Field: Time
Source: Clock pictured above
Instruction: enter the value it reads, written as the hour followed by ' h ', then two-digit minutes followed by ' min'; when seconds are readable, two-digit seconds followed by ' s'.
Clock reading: 9 h 19 min
